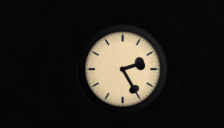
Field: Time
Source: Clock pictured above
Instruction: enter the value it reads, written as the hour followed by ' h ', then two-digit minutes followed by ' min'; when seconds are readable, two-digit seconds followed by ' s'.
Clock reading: 2 h 25 min
